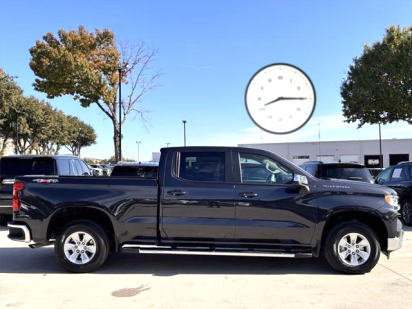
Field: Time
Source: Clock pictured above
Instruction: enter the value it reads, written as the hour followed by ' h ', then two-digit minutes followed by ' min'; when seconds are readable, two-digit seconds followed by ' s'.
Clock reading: 8 h 15 min
